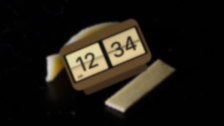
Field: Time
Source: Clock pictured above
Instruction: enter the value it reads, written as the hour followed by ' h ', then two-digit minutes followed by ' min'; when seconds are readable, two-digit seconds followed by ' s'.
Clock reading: 12 h 34 min
